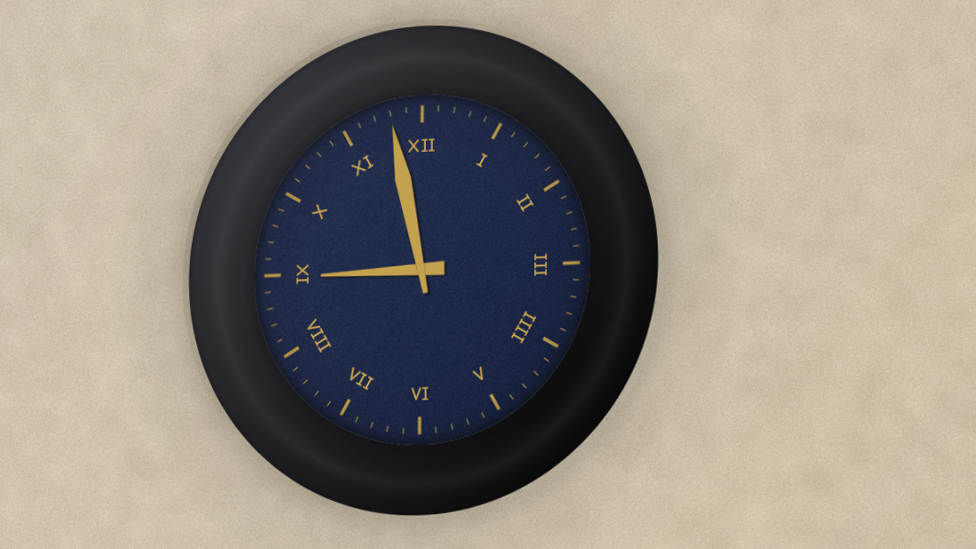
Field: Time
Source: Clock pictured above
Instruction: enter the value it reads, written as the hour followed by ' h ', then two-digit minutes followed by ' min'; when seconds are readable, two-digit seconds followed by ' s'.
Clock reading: 8 h 58 min
